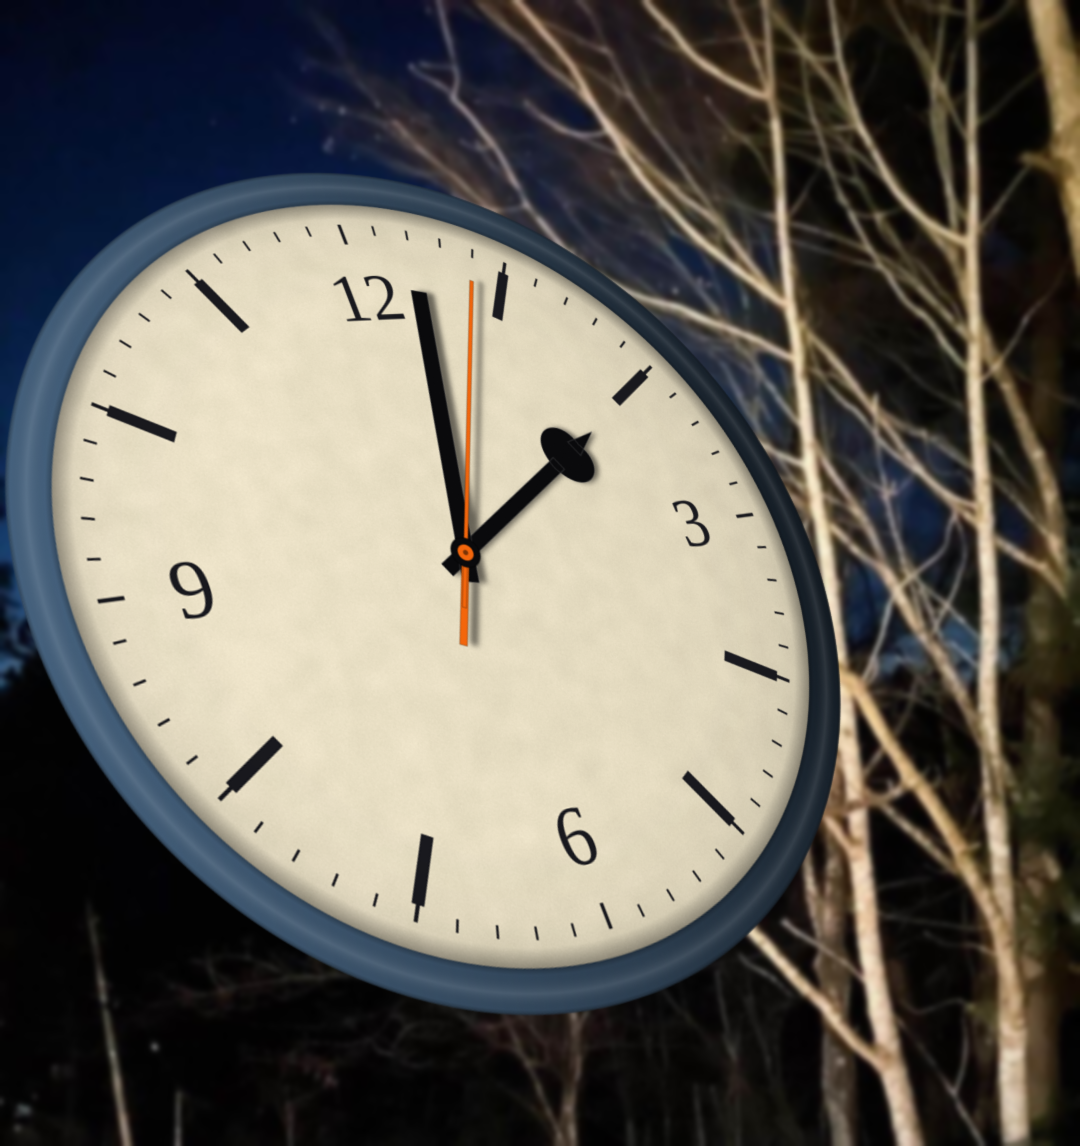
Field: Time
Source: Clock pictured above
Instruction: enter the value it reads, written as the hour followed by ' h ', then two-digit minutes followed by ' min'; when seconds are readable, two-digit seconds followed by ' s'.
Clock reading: 2 h 02 min 04 s
